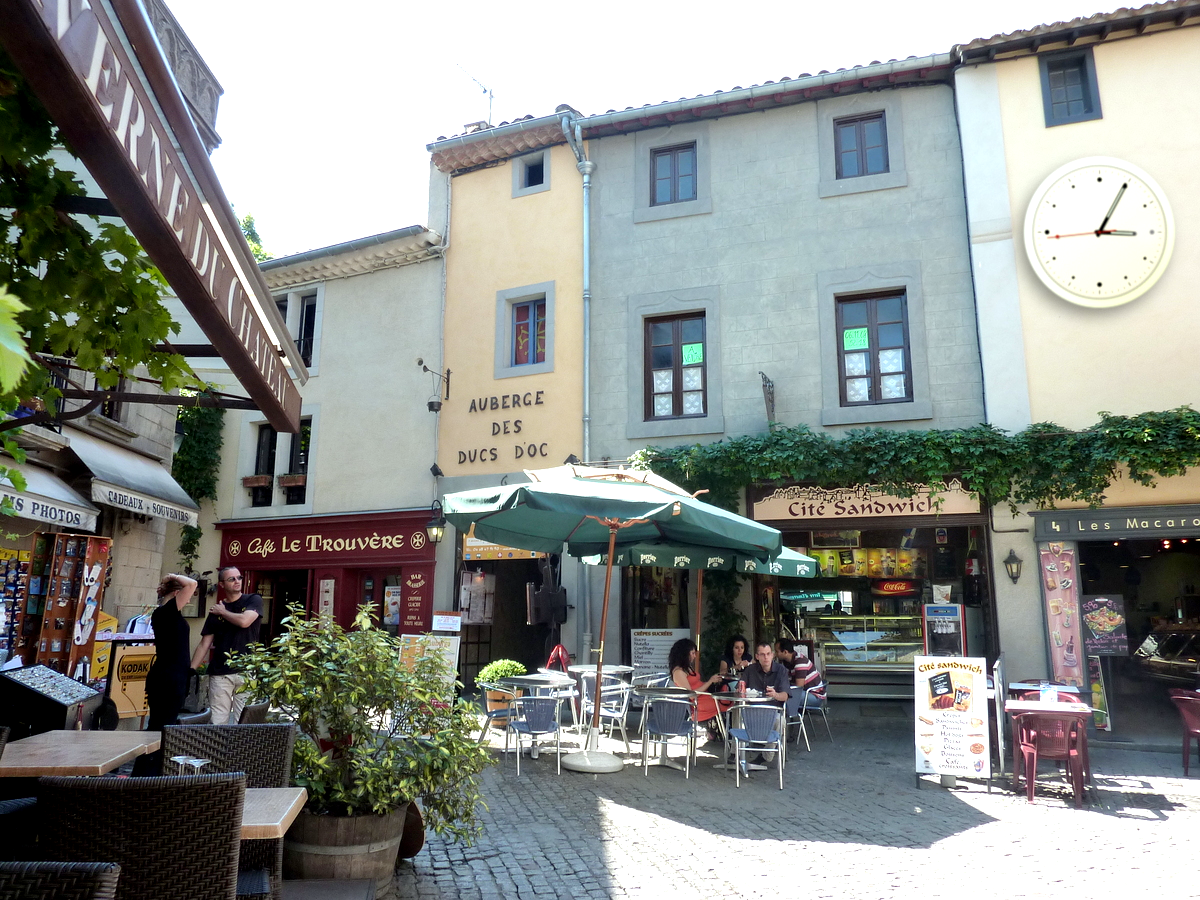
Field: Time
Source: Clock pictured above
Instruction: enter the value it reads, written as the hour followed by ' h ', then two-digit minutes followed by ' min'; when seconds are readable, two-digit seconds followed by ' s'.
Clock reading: 3 h 04 min 44 s
